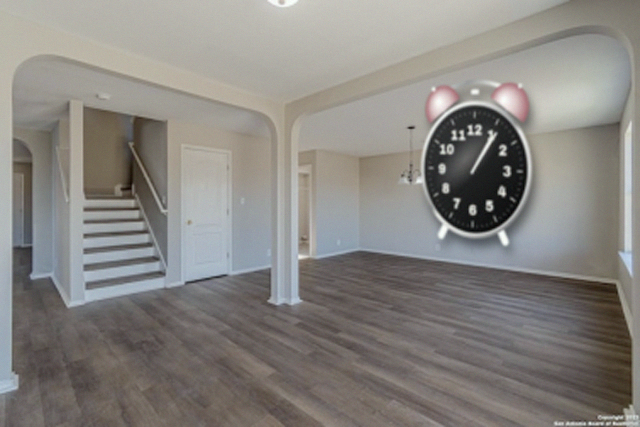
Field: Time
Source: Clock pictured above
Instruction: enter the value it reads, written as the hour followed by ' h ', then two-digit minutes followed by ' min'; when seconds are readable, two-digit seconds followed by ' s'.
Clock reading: 1 h 06 min
